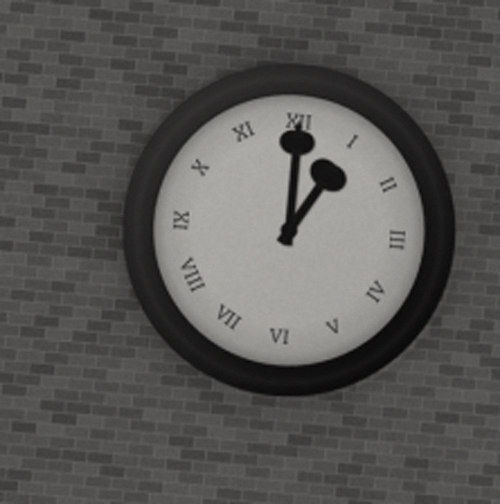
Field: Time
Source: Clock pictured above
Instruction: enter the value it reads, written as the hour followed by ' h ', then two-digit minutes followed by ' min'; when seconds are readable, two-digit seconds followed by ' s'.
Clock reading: 1 h 00 min
